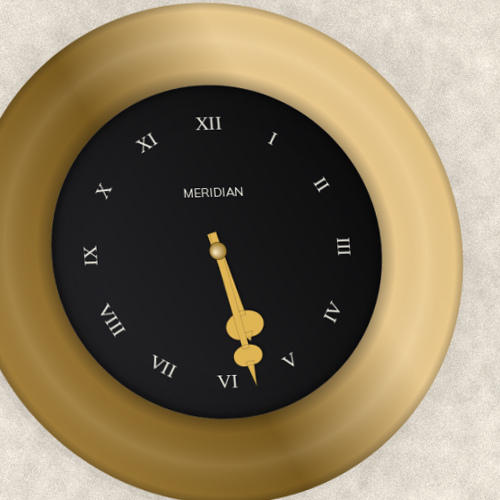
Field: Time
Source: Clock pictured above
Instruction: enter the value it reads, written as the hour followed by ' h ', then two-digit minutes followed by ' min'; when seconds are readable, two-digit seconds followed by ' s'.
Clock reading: 5 h 28 min
